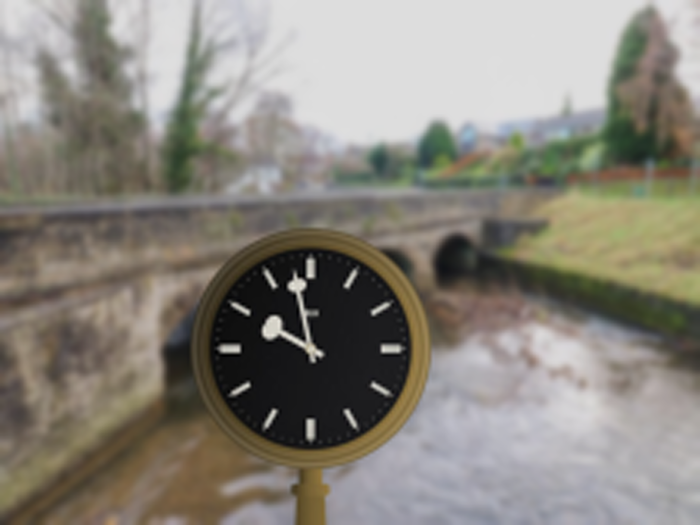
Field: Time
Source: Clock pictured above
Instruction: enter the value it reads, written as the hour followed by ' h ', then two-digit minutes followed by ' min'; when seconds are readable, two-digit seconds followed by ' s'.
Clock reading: 9 h 58 min
